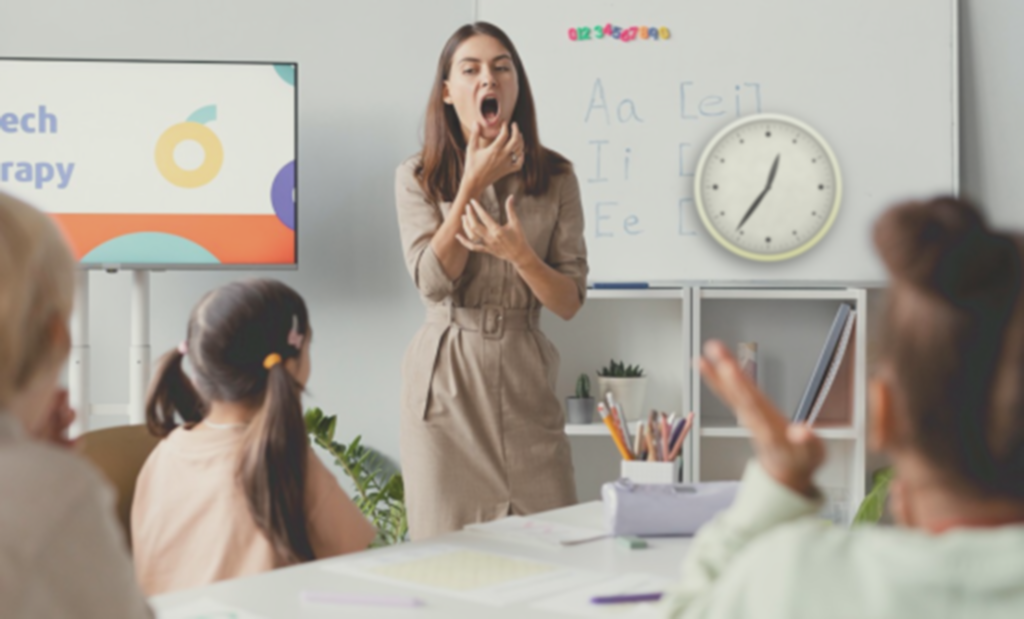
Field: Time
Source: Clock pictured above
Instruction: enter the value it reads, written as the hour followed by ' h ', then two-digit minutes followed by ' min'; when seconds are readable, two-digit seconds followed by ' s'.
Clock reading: 12 h 36 min
